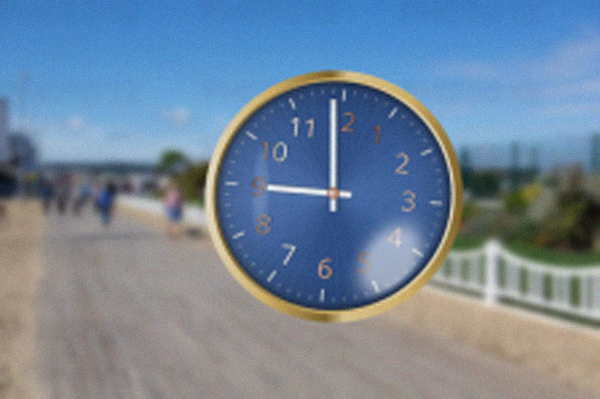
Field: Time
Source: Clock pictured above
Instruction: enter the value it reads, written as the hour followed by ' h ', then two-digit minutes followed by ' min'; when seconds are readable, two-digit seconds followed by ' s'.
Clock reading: 8 h 59 min
